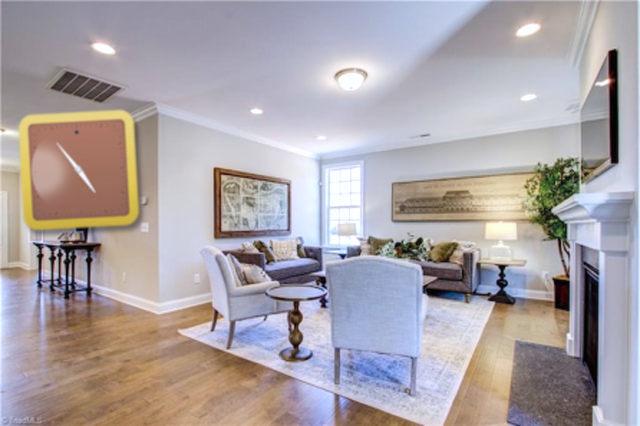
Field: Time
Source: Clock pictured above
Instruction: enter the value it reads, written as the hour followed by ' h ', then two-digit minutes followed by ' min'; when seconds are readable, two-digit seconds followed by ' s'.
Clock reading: 4 h 54 min
